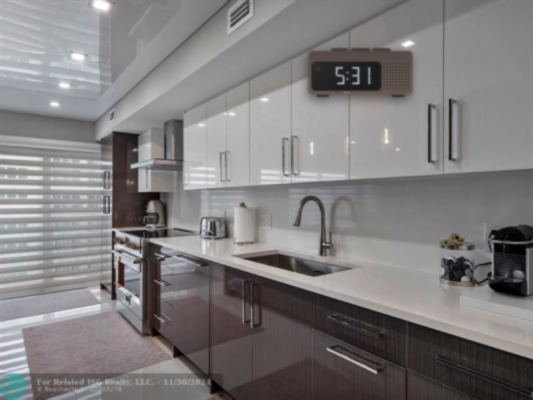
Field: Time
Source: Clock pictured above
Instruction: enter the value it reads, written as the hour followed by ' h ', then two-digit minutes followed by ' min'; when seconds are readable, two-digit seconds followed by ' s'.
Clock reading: 5 h 31 min
